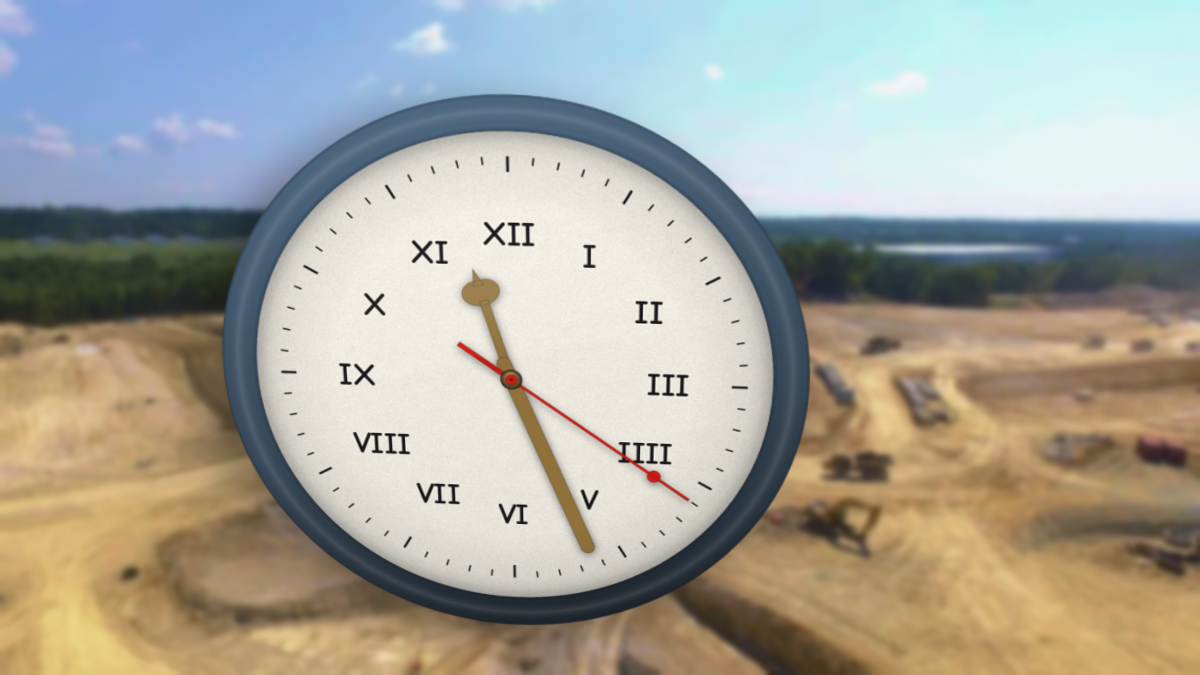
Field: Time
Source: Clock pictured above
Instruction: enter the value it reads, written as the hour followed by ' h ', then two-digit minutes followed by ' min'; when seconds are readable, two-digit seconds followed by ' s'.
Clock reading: 11 h 26 min 21 s
